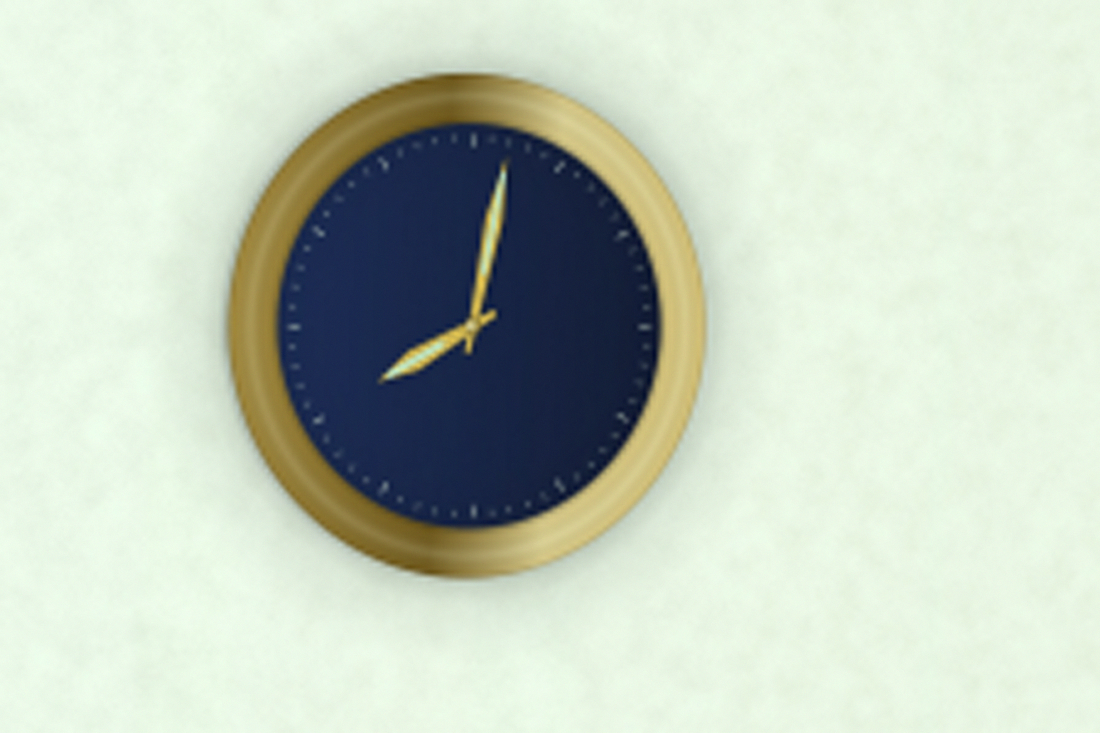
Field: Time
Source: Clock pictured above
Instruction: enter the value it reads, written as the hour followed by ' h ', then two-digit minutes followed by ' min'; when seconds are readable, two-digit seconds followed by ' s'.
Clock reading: 8 h 02 min
